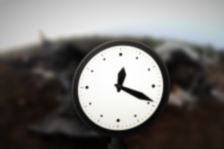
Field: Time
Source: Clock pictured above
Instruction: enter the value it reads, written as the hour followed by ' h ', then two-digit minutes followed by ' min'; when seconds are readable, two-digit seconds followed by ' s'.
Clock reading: 12 h 19 min
